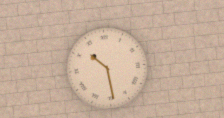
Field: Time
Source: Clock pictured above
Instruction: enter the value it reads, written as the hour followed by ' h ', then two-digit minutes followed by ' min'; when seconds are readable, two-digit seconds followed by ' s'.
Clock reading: 10 h 29 min
